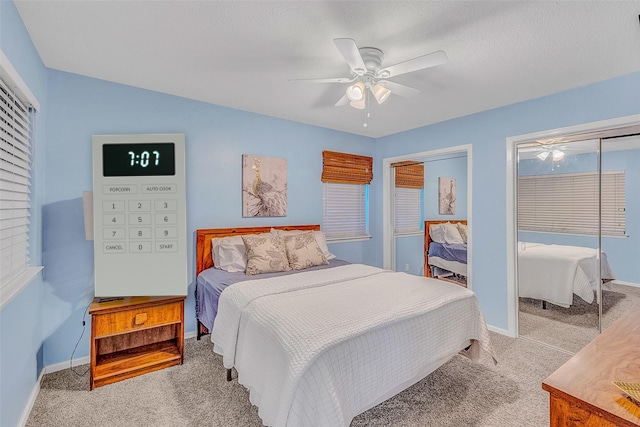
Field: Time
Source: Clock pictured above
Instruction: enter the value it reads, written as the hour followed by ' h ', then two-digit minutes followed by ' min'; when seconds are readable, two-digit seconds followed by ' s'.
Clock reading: 7 h 07 min
